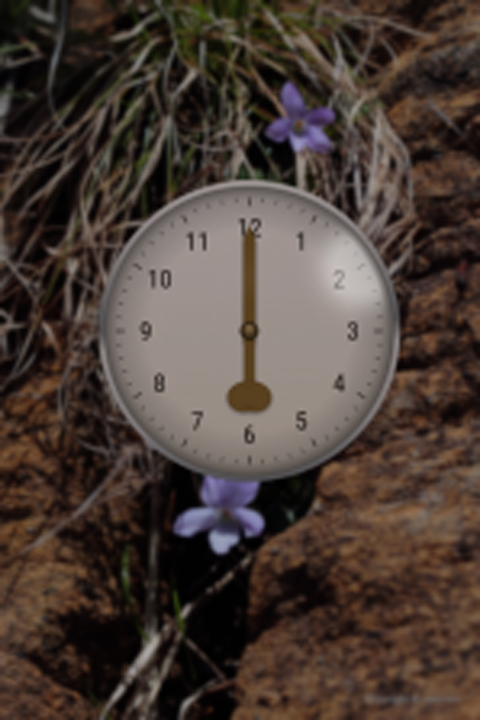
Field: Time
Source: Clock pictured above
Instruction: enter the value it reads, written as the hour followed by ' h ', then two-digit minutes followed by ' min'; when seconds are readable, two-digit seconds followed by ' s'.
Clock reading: 6 h 00 min
